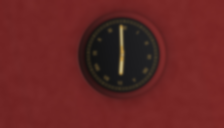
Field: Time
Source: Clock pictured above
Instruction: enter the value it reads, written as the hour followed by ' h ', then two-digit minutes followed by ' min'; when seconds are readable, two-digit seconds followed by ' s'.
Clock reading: 5 h 59 min
